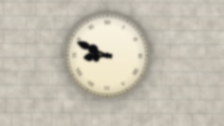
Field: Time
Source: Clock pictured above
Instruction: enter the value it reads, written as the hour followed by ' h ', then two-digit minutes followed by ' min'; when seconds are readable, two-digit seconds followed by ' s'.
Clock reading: 8 h 49 min
